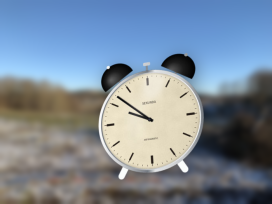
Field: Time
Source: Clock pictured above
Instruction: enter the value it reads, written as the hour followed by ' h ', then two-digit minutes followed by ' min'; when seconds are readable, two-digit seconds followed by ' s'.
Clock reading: 9 h 52 min
